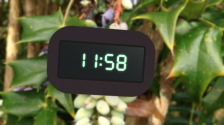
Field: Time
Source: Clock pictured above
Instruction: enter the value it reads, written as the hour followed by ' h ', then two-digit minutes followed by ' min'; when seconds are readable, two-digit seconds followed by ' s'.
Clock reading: 11 h 58 min
